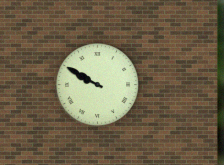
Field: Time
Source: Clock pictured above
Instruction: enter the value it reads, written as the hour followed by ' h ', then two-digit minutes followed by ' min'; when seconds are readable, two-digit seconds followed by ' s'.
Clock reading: 9 h 50 min
